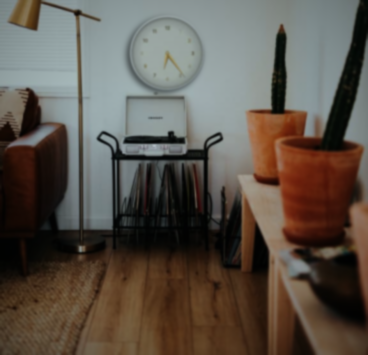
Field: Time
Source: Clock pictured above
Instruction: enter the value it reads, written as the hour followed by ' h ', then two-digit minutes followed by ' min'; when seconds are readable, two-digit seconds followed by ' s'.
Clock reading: 6 h 24 min
